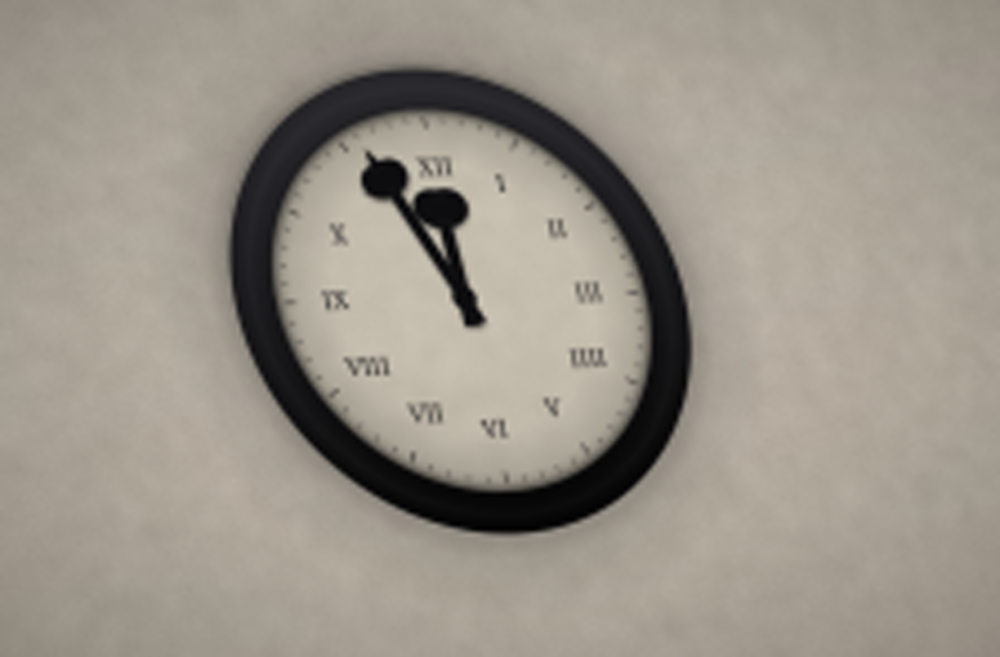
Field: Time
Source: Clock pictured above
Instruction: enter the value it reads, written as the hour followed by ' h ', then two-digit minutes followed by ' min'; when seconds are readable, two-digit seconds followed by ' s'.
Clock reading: 11 h 56 min
